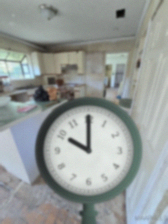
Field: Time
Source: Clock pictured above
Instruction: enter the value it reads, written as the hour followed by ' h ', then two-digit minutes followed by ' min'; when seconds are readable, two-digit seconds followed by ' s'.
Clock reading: 10 h 00 min
